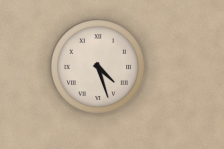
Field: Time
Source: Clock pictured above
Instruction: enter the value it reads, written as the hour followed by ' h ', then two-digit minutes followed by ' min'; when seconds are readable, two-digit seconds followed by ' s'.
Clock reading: 4 h 27 min
